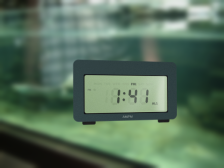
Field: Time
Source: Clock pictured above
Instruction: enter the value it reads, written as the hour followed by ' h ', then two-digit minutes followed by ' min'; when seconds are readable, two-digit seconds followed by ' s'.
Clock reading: 1 h 41 min
